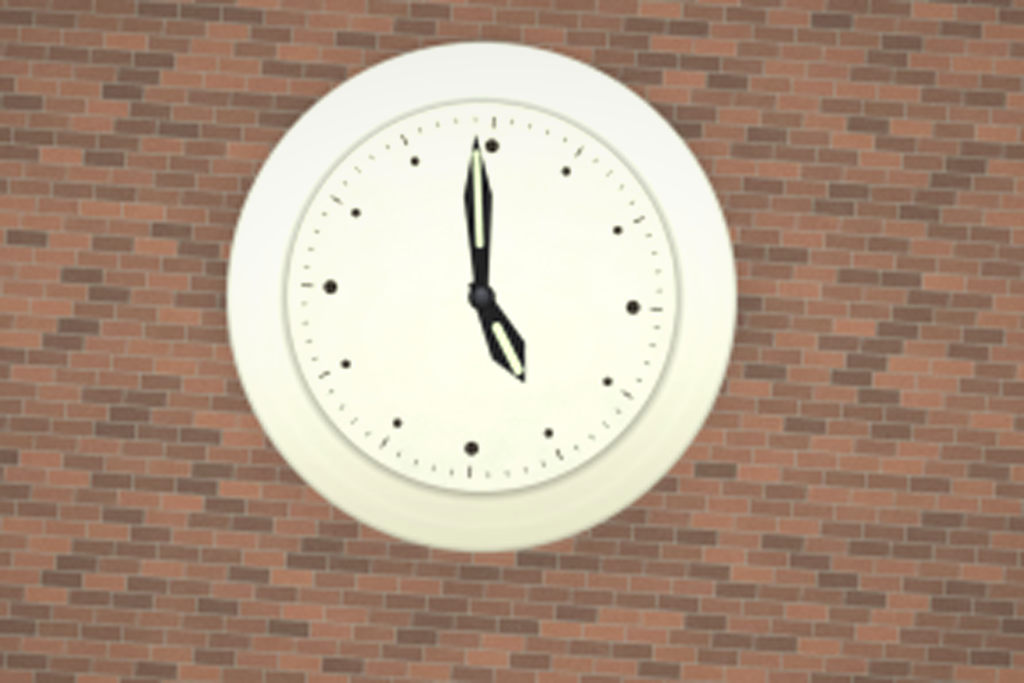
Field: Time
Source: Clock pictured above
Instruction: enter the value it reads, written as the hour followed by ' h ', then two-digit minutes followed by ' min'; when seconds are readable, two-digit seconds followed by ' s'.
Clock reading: 4 h 59 min
